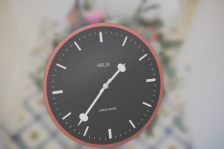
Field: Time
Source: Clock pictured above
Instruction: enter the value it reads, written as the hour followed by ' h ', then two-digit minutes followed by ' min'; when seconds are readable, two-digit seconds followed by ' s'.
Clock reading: 1 h 37 min
